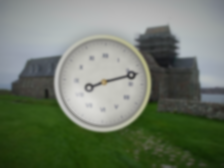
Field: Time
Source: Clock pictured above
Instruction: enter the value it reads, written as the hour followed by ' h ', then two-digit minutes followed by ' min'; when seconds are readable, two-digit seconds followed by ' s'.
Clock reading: 8 h 12 min
